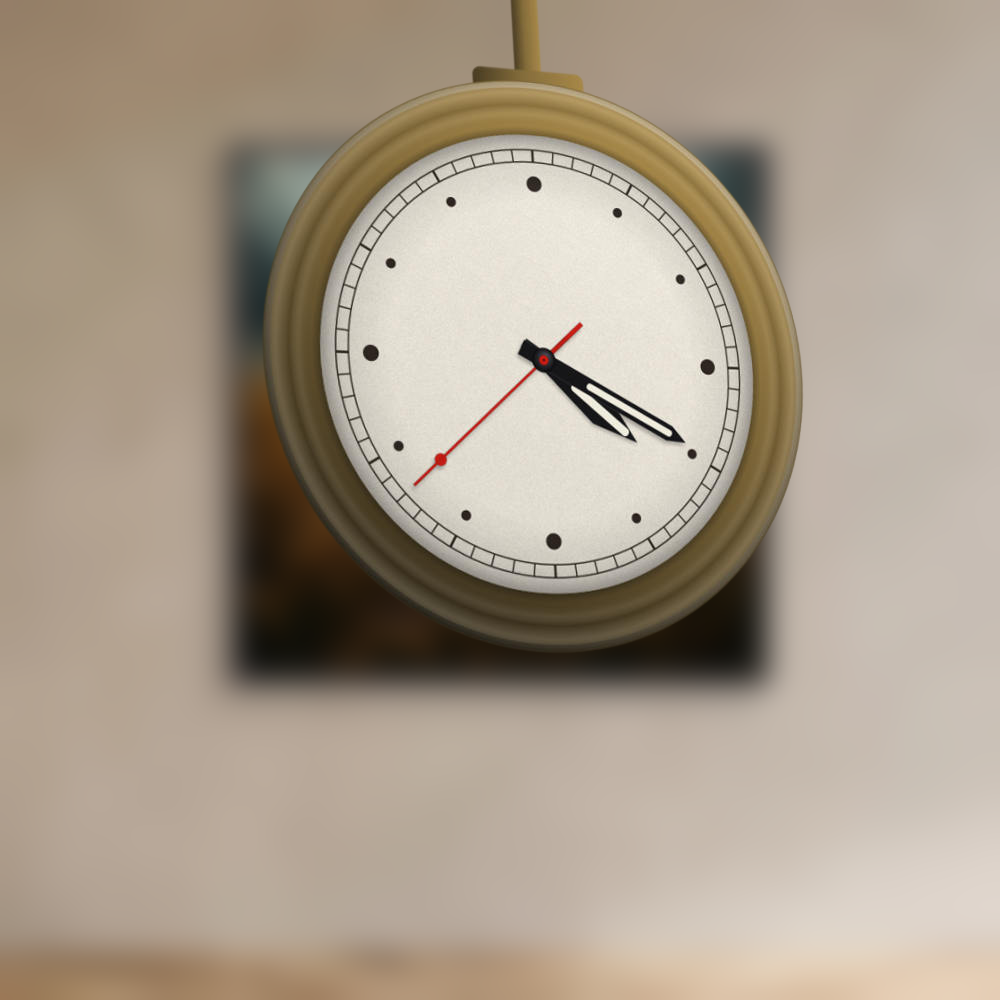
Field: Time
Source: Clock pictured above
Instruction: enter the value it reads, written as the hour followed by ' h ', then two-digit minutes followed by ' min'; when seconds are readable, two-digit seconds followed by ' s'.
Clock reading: 4 h 19 min 38 s
